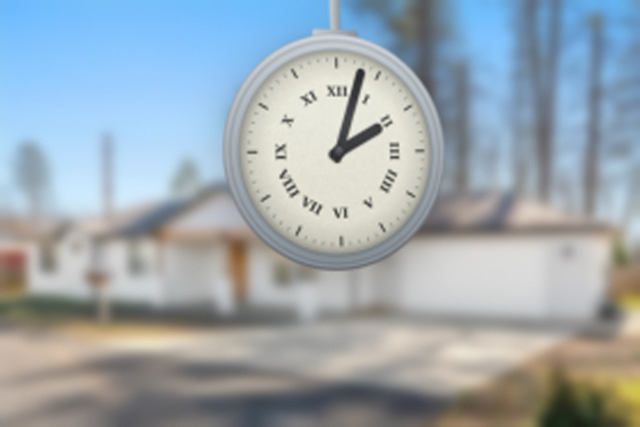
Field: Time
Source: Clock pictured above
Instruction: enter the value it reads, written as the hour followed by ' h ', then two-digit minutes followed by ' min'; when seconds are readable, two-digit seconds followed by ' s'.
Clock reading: 2 h 03 min
